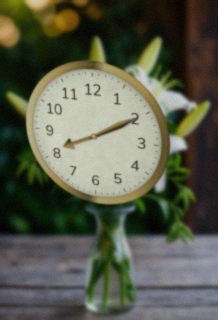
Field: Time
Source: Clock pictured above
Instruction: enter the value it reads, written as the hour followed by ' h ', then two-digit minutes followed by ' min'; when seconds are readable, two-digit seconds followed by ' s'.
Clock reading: 8 h 10 min
